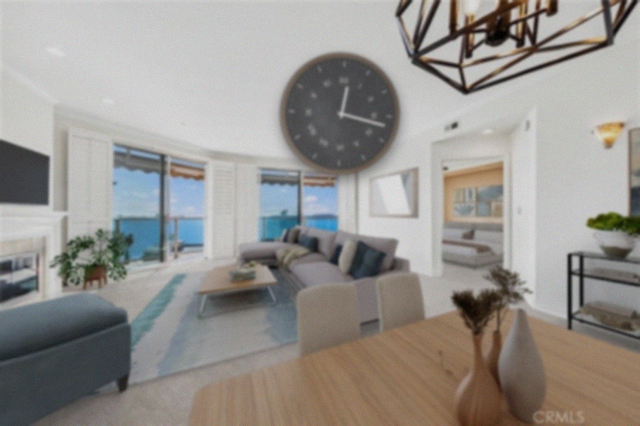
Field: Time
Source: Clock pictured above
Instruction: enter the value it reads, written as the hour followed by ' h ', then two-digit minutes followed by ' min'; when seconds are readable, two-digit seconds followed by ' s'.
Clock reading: 12 h 17 min
